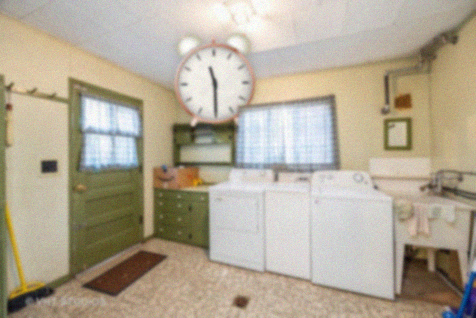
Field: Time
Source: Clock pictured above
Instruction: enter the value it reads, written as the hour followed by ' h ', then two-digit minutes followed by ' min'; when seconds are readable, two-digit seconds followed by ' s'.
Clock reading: 11 h 30 min
